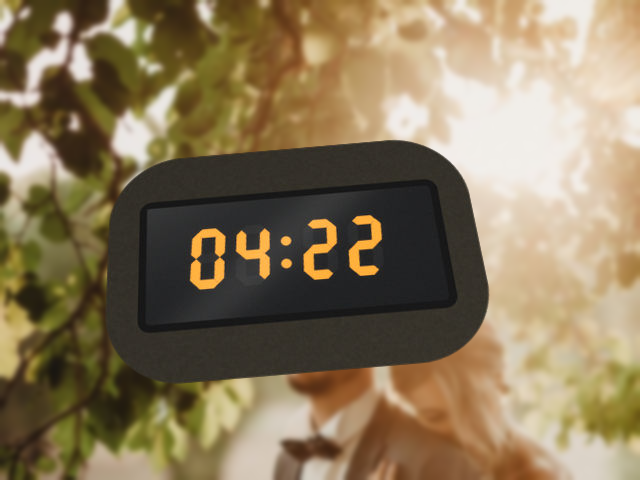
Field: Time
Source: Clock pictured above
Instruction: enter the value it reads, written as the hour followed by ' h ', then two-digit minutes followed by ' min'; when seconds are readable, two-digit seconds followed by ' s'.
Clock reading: 4 h 22 min
